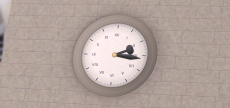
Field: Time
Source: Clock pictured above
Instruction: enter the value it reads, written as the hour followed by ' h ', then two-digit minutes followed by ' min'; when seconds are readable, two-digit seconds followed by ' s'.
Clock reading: 2 h 16 min
